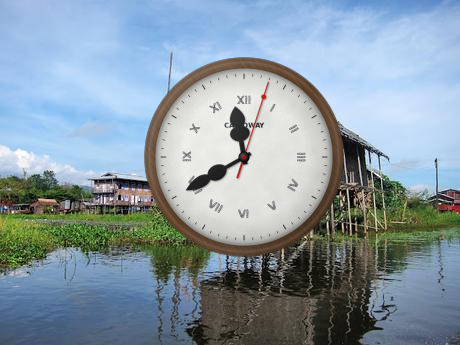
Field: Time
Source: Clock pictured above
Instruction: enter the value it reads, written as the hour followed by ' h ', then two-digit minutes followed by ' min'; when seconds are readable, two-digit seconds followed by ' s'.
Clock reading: 11 h 40 min 03 s
